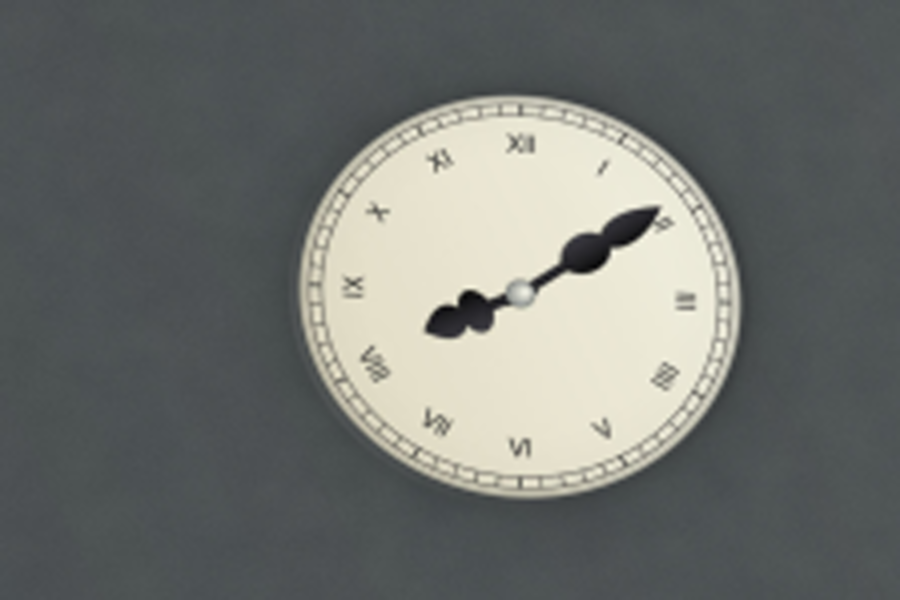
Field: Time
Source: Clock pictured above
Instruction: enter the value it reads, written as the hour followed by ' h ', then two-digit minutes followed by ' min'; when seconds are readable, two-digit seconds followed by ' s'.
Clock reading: 8 h 09 min
